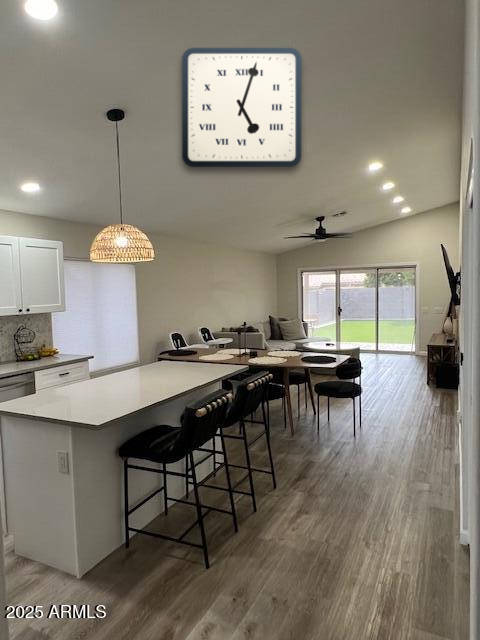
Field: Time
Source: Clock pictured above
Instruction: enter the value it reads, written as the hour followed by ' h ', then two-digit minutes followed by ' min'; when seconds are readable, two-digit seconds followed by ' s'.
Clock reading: 5 h 03 min
